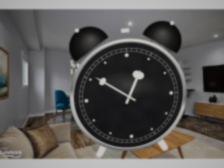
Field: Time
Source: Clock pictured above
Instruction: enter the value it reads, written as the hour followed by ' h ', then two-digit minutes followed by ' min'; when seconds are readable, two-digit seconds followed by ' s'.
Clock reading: 12 h 51 min
